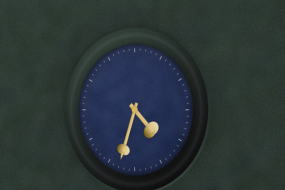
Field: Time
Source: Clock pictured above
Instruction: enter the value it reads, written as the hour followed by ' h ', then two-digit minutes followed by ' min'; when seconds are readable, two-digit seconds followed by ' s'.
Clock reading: 4 h 33 min
